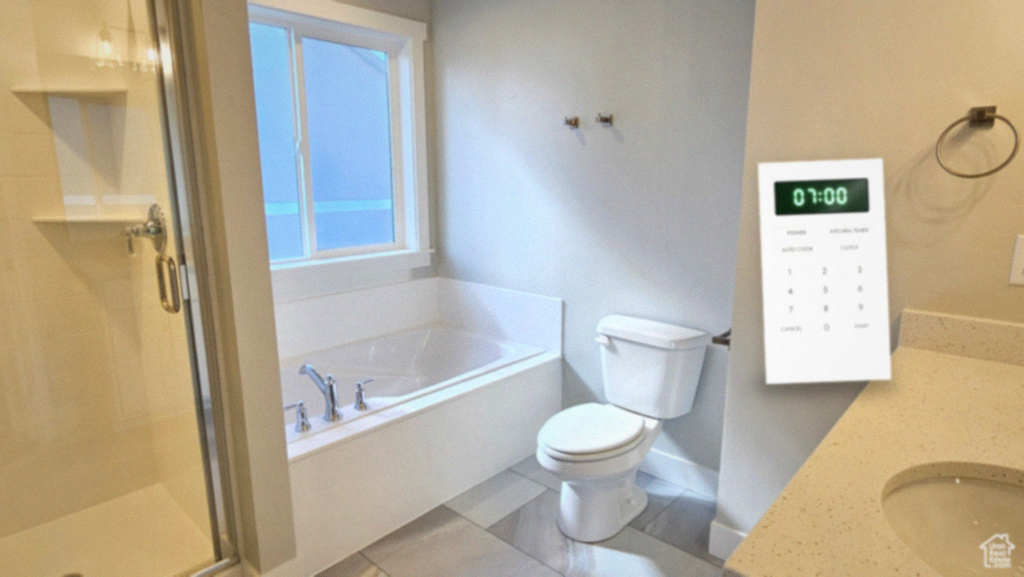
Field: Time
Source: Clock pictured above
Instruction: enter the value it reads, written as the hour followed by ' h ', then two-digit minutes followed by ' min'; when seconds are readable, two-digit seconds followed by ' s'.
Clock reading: 7 h 00 min
